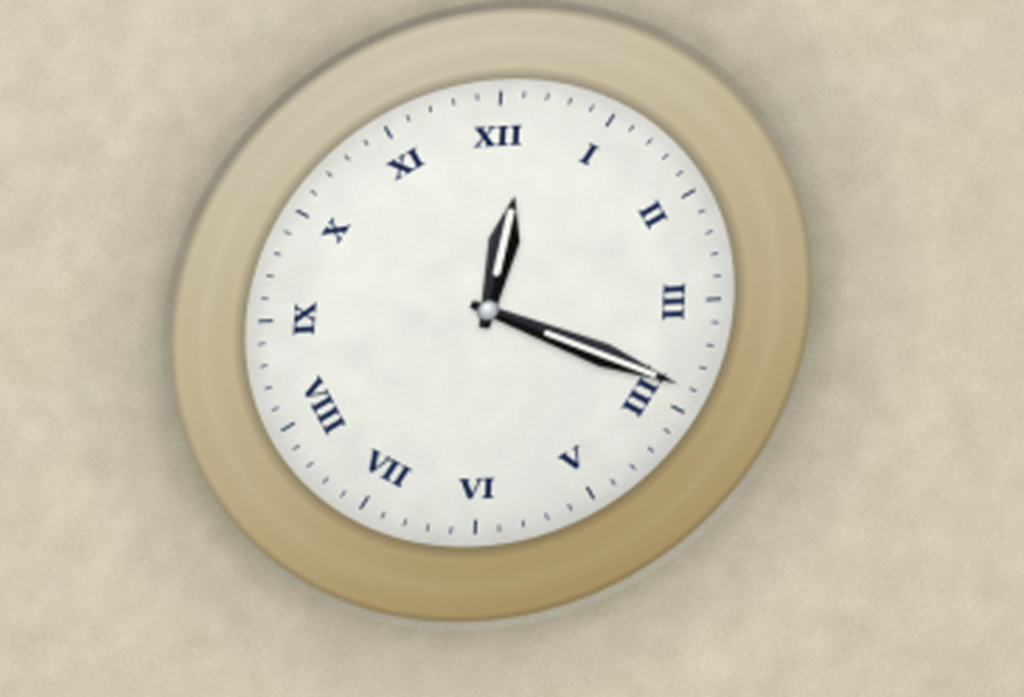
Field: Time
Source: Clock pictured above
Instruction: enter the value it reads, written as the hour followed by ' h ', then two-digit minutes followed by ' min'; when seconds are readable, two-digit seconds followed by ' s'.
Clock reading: 12 h 19 min
